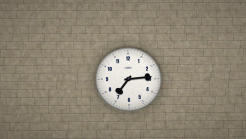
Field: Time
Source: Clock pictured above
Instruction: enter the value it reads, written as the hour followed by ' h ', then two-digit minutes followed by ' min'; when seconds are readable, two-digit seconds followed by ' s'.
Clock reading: 7 h 14 min
